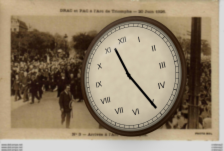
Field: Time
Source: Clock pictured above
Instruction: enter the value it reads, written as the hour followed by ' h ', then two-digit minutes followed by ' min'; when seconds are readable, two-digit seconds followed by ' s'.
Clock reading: 11 h 25 min
